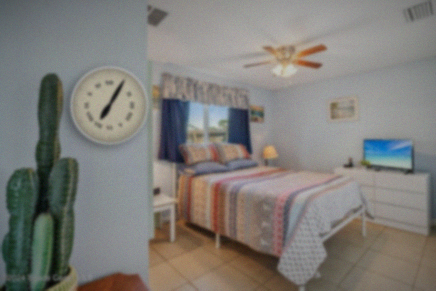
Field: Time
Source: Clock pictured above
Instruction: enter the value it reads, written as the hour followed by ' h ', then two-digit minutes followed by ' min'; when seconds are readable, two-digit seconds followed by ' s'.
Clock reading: 7 h 05 min
